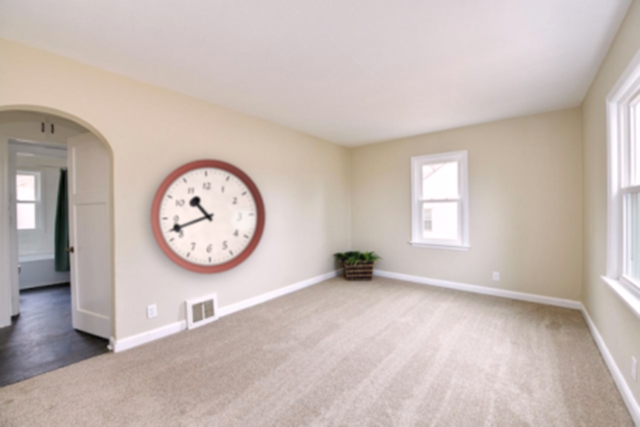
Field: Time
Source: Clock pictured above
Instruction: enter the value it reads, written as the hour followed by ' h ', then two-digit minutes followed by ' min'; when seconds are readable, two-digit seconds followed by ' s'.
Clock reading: 10 h 42 min
